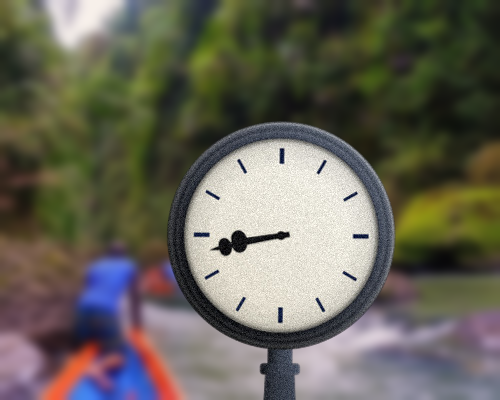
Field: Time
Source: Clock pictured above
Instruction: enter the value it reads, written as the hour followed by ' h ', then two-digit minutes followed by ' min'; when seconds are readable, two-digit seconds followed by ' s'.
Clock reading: 8 h 43 min
